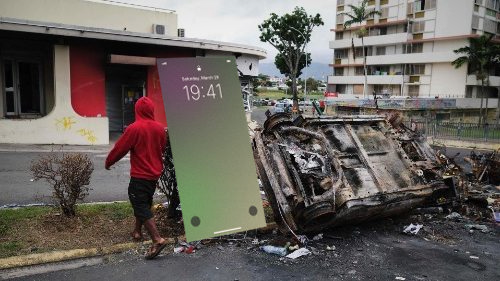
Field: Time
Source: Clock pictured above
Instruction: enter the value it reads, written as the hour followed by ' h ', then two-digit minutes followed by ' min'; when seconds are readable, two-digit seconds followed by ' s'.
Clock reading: 19 h 41 min
